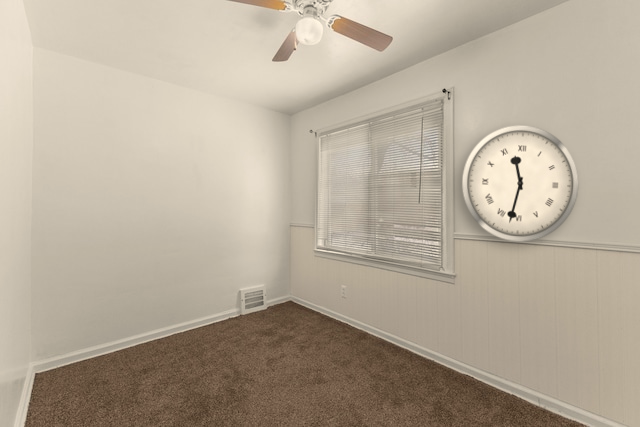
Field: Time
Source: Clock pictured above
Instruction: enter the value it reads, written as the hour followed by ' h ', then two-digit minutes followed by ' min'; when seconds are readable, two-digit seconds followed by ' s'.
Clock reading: 11 h 32 min
